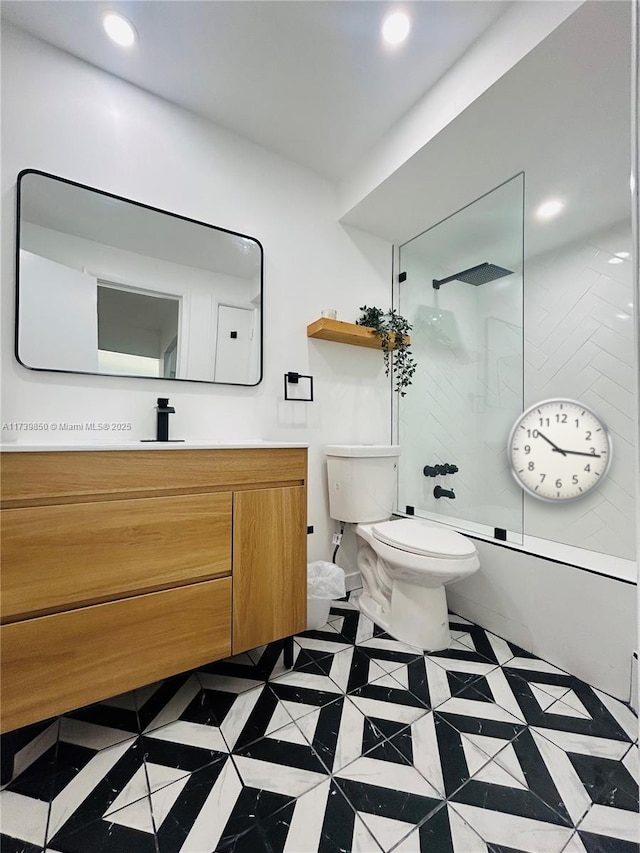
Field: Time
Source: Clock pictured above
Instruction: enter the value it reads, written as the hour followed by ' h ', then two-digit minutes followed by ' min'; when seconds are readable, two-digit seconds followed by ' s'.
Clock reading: 10 h 16 min
